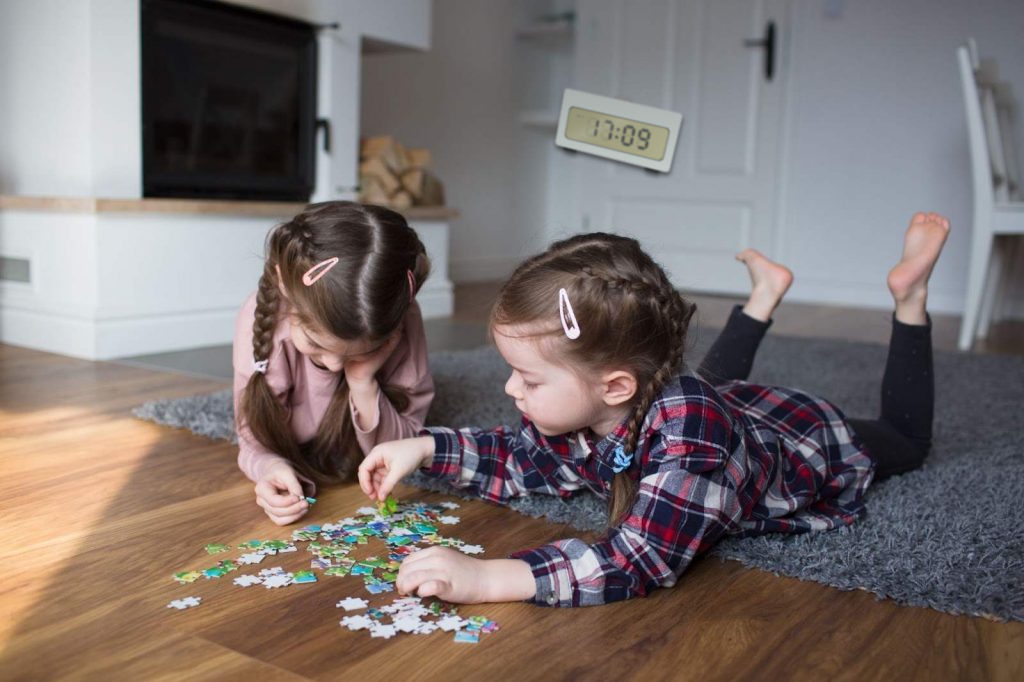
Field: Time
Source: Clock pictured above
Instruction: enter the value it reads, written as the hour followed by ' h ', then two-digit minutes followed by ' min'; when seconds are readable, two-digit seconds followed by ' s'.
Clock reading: 17 h 09 min
